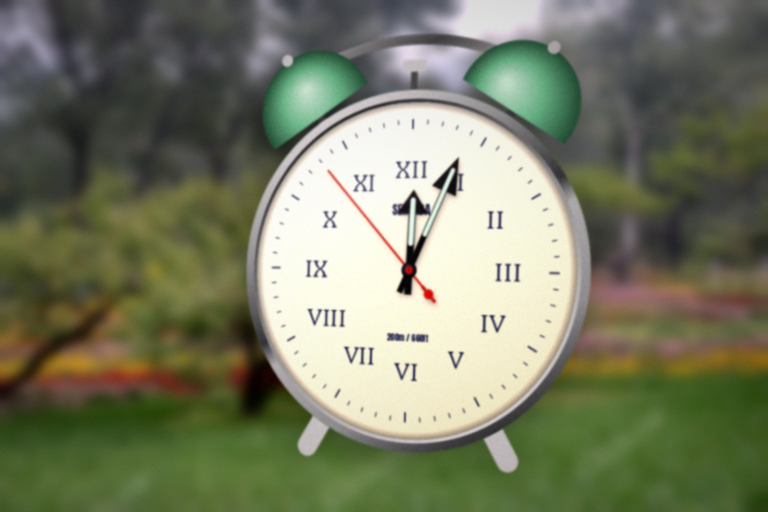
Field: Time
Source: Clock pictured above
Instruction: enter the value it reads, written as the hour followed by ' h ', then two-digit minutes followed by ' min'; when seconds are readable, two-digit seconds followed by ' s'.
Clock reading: 12 h 03 min 53 s
